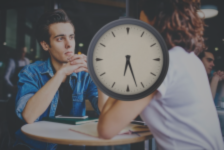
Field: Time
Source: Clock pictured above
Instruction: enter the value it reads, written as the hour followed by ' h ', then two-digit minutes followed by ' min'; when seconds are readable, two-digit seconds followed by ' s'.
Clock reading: 6 h 27 min
